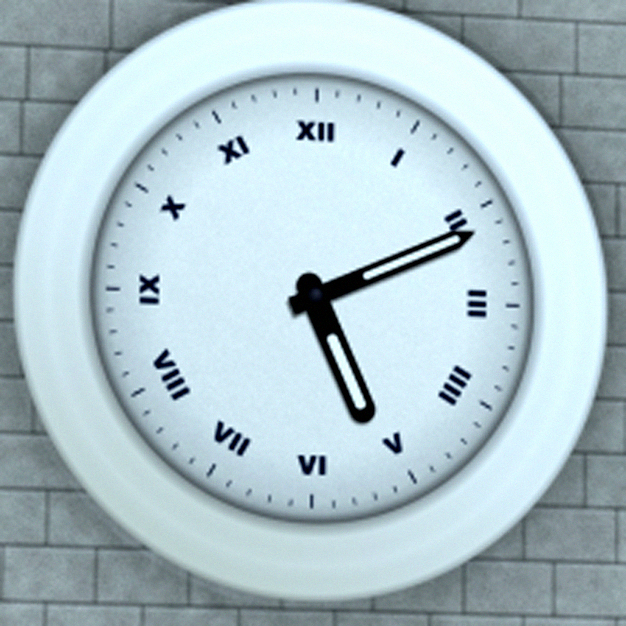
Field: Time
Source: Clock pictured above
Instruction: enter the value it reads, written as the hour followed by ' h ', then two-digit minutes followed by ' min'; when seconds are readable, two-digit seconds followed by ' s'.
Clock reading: 5 h 11 min
